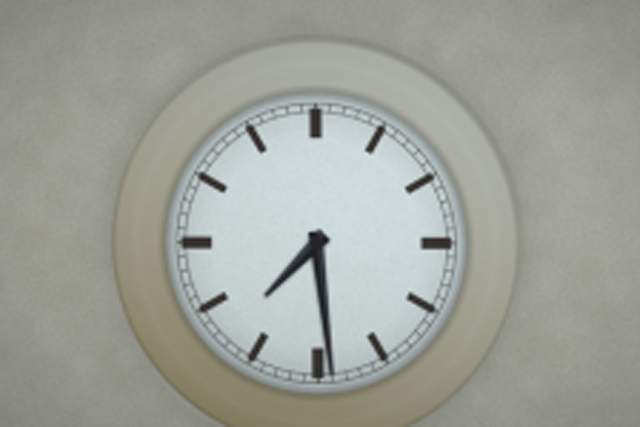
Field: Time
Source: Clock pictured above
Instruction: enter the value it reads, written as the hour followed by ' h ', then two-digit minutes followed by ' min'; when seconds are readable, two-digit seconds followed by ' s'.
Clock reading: 7 h 29 min
